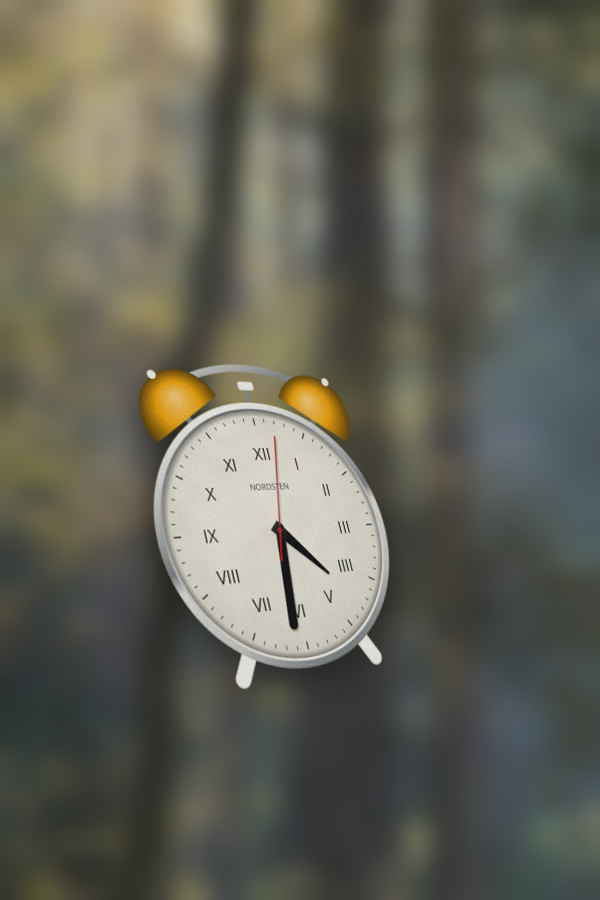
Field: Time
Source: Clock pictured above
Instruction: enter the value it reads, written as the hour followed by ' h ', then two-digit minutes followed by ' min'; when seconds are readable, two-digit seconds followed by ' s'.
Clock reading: 4 h 31 min 02 s
